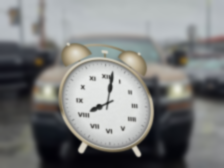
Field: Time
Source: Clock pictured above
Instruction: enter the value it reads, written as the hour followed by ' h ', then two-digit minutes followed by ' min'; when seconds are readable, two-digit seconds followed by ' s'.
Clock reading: 8 h 02 min
